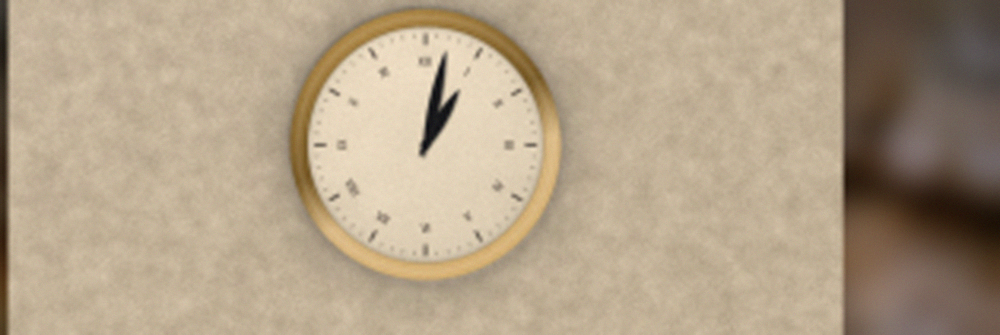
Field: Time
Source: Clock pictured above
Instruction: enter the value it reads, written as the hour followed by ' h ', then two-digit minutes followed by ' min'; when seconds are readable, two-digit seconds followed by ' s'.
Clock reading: 1 h 02 min
